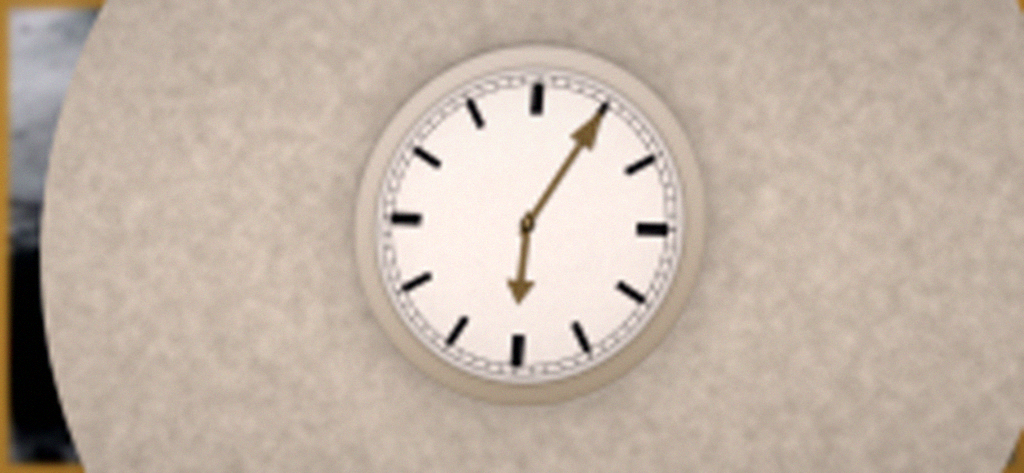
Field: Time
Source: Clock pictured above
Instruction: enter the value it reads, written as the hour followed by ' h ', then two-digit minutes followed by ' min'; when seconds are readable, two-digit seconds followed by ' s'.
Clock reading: 6 h 05 min
